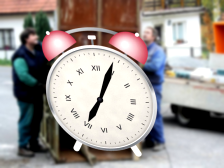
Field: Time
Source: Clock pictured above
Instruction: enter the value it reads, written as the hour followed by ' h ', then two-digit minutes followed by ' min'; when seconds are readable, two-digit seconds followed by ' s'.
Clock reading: 7 h 04 min
